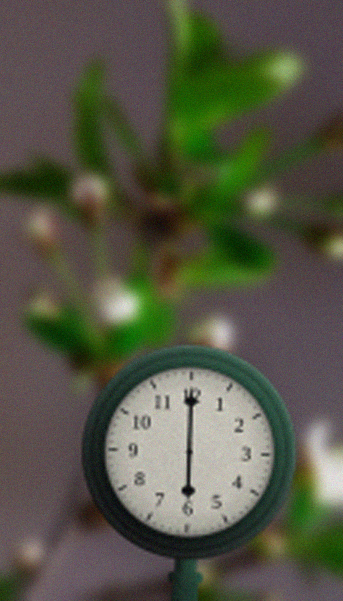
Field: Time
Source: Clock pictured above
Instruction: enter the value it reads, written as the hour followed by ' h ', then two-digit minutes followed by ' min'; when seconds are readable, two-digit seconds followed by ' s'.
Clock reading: 6 h 00 min
